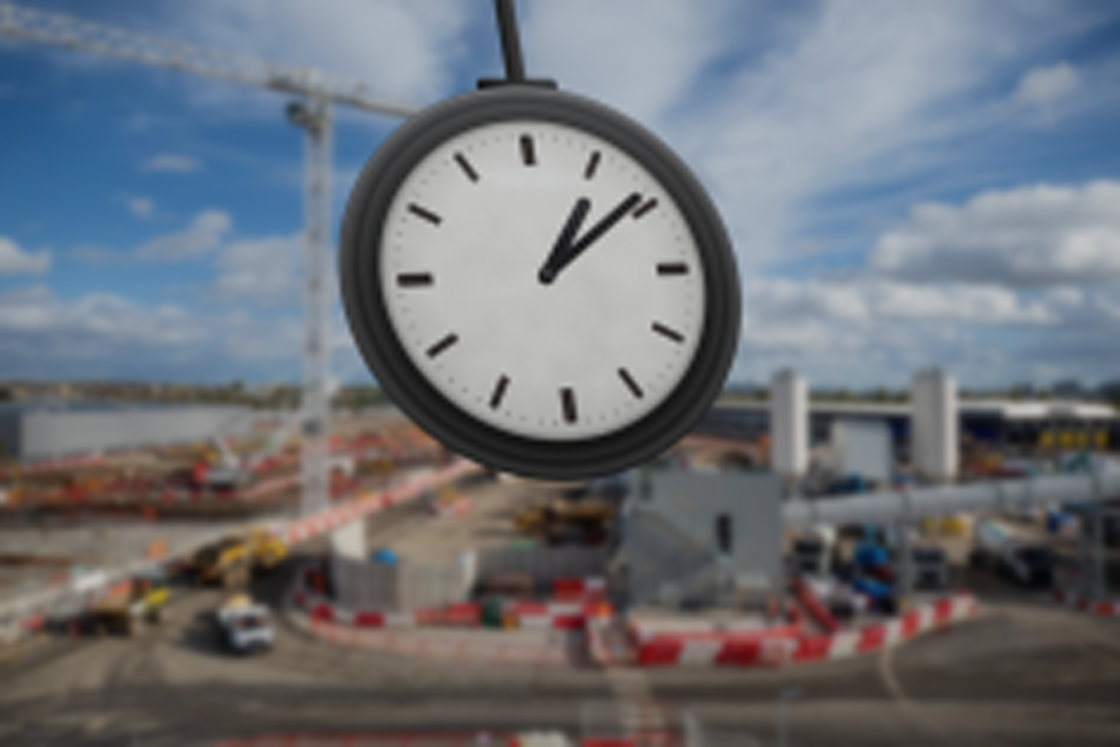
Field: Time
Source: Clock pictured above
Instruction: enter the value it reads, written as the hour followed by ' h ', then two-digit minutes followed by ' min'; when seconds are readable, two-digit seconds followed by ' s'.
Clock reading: 1 h 09 min
